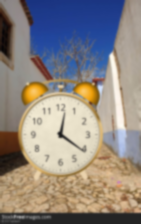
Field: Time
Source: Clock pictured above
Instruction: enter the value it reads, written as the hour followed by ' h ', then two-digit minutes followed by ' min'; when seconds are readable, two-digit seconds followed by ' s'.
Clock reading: 12 h 21 min
